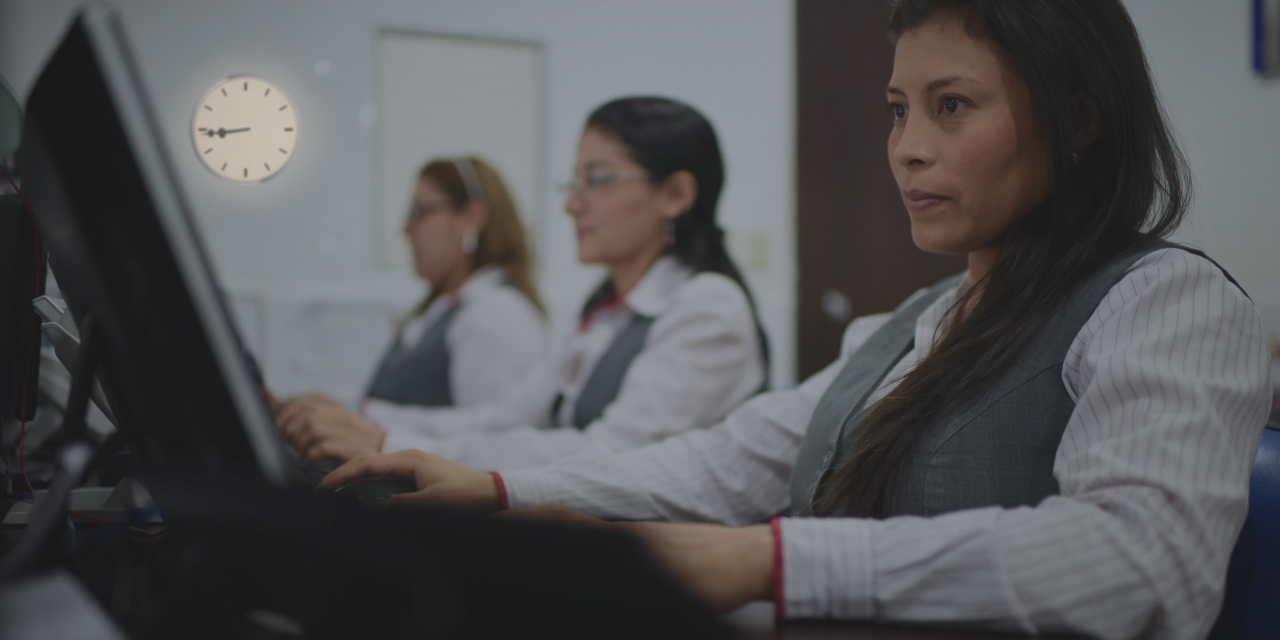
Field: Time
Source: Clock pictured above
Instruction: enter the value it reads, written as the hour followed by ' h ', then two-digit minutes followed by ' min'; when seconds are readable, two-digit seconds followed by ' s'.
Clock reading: 8 h 44 min
